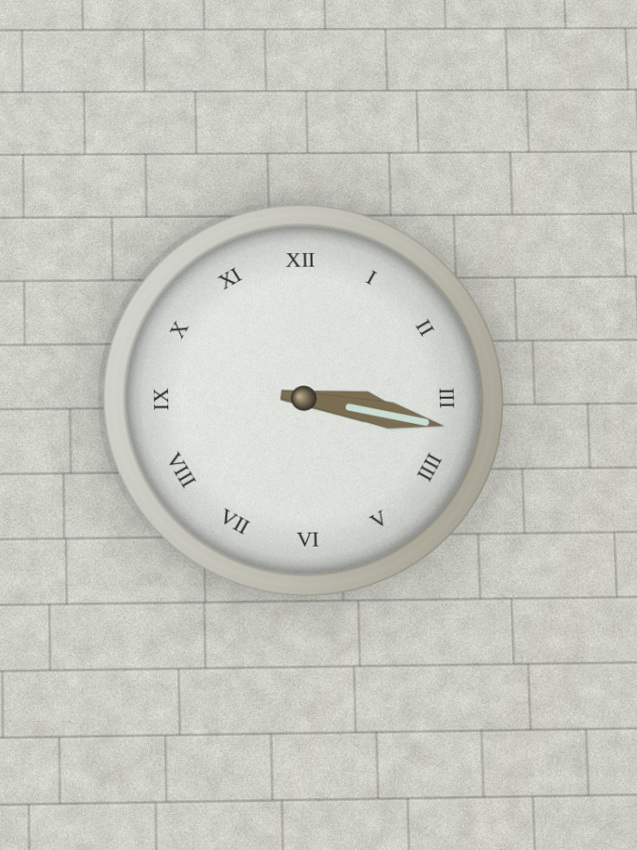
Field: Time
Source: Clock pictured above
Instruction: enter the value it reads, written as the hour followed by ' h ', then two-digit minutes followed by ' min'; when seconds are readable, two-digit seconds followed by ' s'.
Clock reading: 3 h 17 min
